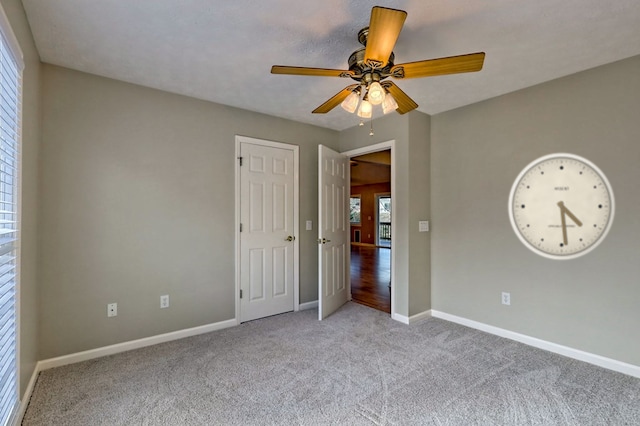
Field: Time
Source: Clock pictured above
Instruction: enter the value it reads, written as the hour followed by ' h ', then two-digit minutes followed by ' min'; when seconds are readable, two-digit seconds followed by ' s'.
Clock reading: 4 h 29 min
